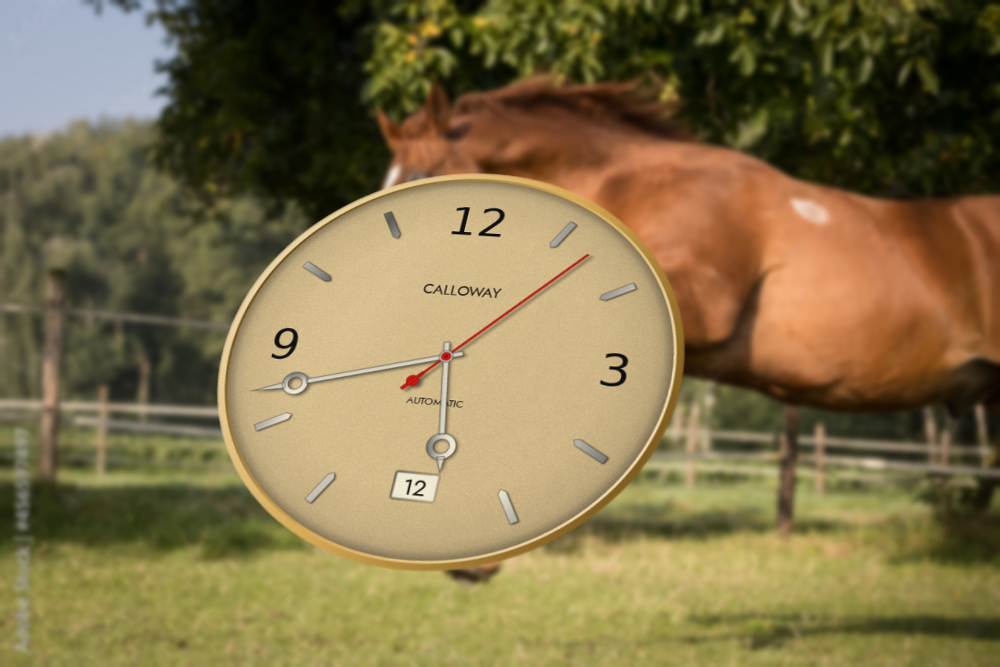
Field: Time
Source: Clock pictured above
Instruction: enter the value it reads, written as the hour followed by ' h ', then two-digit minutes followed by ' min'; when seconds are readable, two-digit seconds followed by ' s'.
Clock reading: 5 h 42 min 07 s
